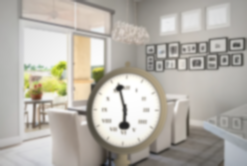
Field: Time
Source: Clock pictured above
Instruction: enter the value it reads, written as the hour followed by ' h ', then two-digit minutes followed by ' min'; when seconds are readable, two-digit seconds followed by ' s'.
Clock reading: 5 h 57 min
